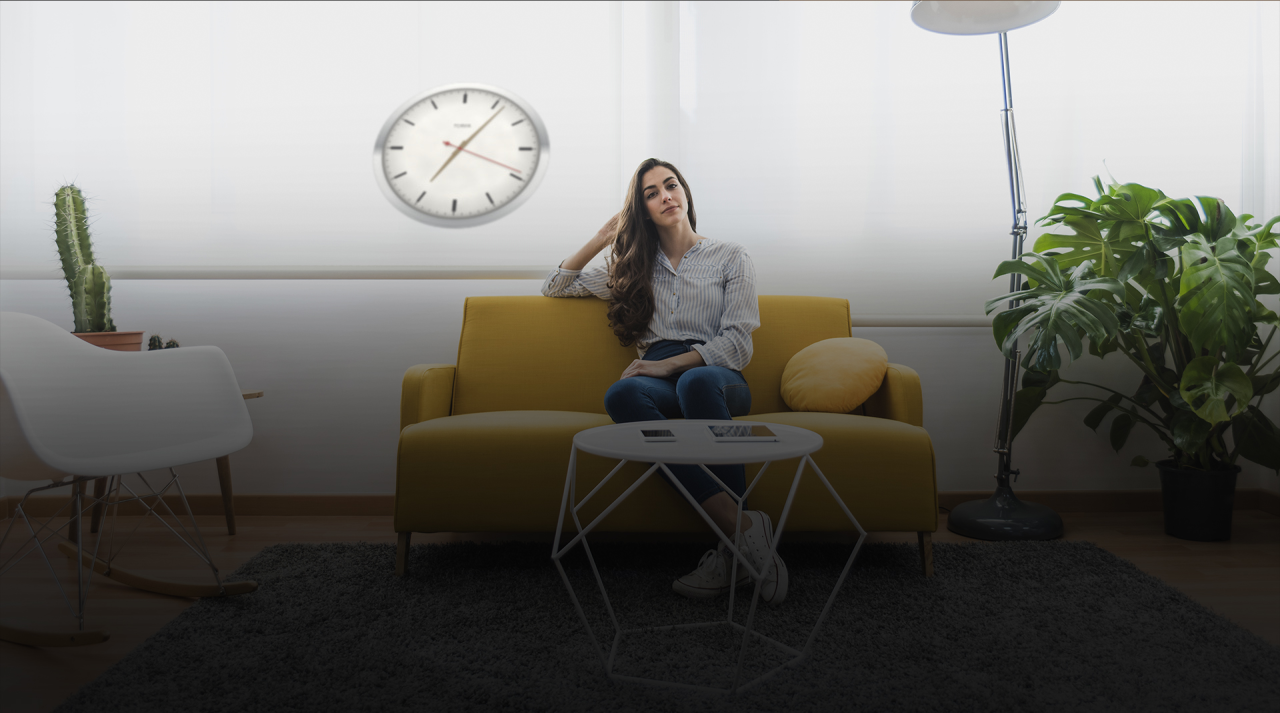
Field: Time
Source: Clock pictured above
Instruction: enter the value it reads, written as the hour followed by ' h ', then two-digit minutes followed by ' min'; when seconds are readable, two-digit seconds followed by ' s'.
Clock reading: 7 h 06 min 19 s
